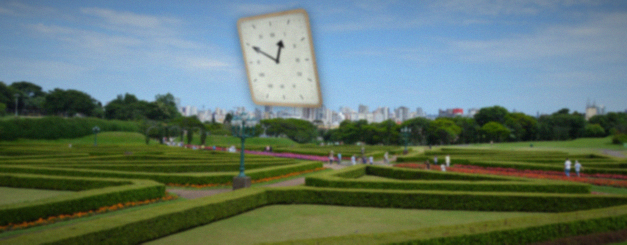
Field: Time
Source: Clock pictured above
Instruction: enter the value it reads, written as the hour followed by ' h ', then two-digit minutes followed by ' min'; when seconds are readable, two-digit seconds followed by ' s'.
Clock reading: 12 h 50 min
